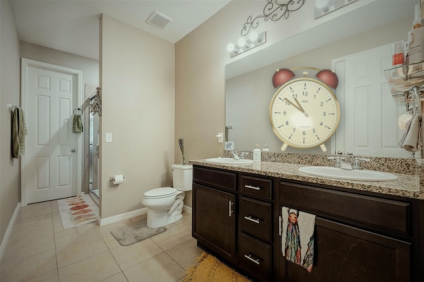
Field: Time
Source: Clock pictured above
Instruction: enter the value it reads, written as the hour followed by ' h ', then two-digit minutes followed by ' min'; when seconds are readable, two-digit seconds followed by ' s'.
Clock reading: 10 h 51 min
